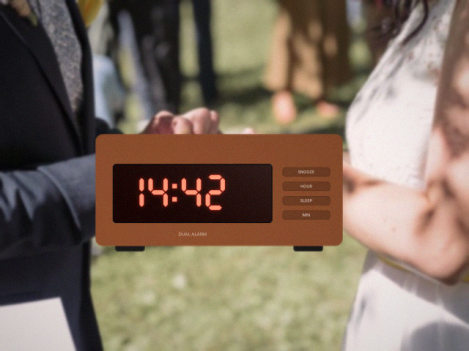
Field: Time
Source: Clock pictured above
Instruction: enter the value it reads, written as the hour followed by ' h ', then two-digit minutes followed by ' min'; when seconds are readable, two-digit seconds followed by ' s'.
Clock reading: 14 h 42 min
